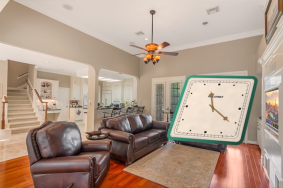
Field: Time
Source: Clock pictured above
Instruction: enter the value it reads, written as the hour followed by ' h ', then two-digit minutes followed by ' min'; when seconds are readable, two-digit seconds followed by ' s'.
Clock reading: 11 h 21 min
